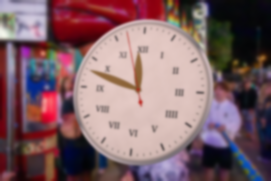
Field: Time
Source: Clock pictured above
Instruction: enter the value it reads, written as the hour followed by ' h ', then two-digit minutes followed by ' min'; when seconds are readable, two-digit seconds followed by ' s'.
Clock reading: 11 h 47 min 57 s
